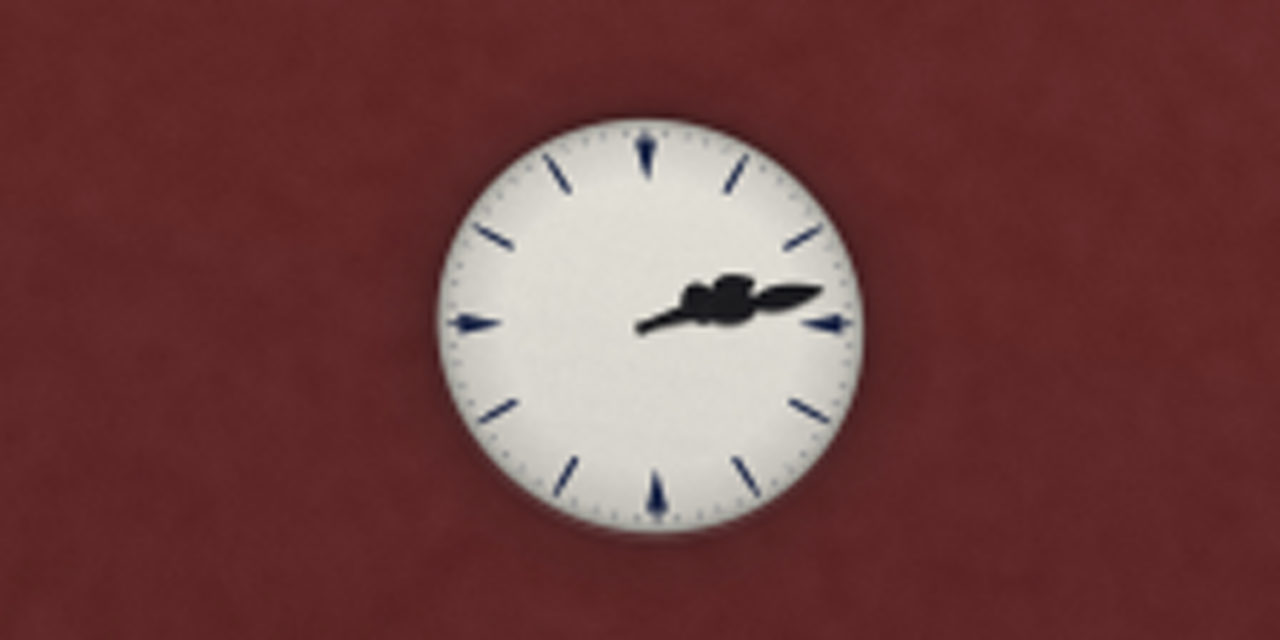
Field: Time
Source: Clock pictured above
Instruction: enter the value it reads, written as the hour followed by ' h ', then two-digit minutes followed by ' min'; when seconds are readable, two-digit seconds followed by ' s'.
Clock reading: 2 h 13 min
